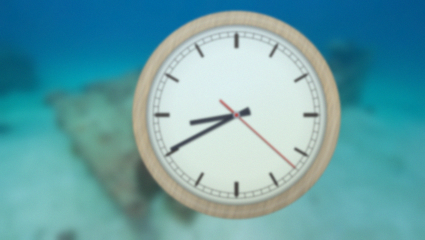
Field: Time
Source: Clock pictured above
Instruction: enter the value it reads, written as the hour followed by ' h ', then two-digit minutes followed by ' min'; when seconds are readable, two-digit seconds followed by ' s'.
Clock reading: 8 h 40 min 22 s
